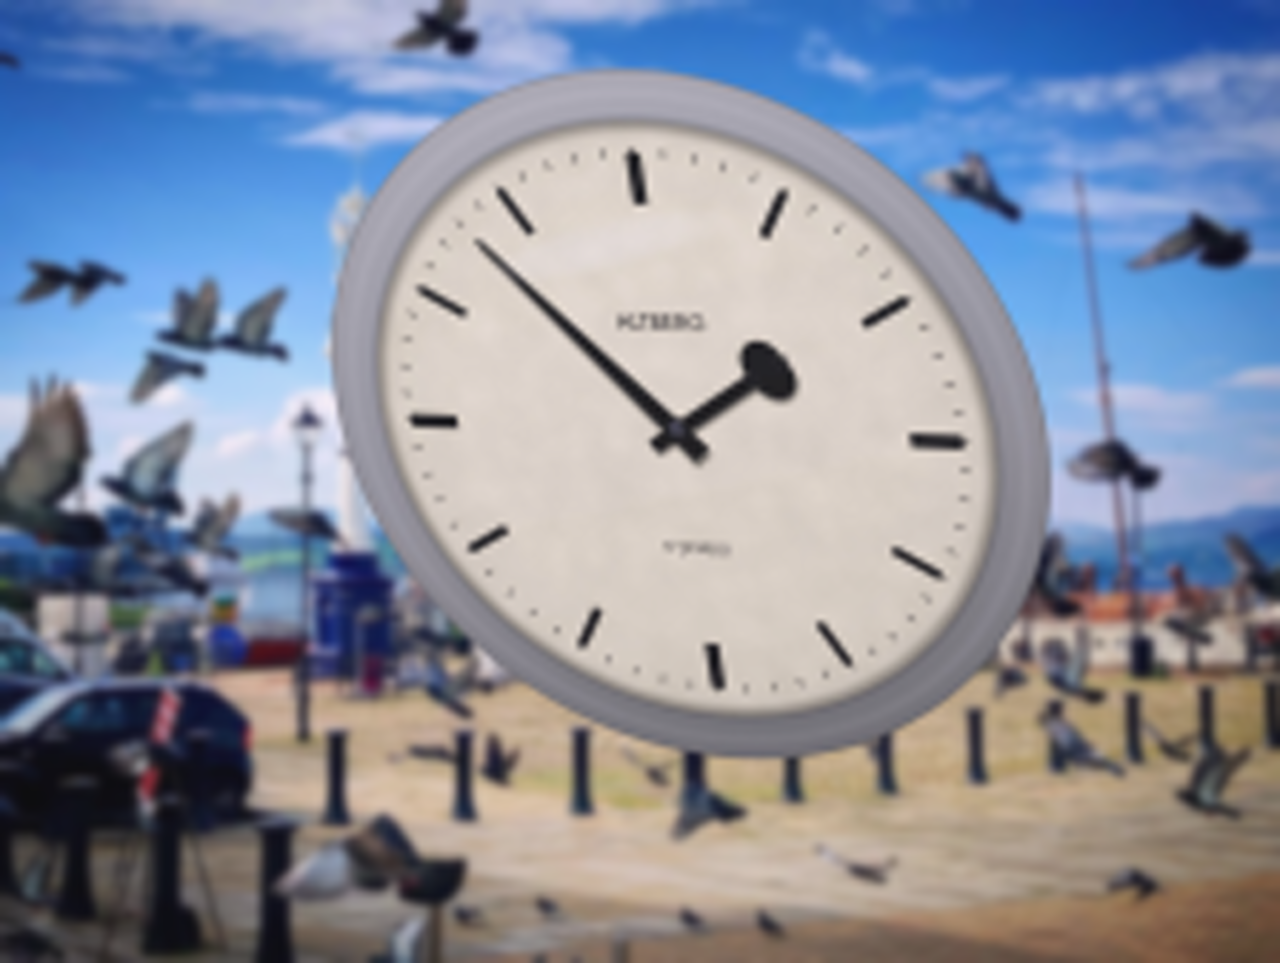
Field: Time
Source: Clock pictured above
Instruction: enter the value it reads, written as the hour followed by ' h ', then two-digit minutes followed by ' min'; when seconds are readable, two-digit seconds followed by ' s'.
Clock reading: 1 h 53 min
